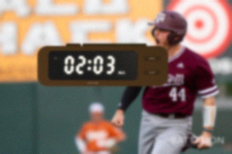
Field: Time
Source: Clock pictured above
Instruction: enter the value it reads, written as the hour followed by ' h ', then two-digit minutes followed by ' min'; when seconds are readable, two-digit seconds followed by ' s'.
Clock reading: 2 h 03 min
